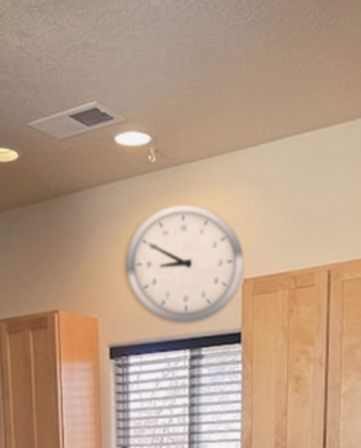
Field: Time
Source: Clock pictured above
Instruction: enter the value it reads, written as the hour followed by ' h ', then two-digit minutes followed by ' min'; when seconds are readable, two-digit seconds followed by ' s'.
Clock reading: 8 h 50 min
